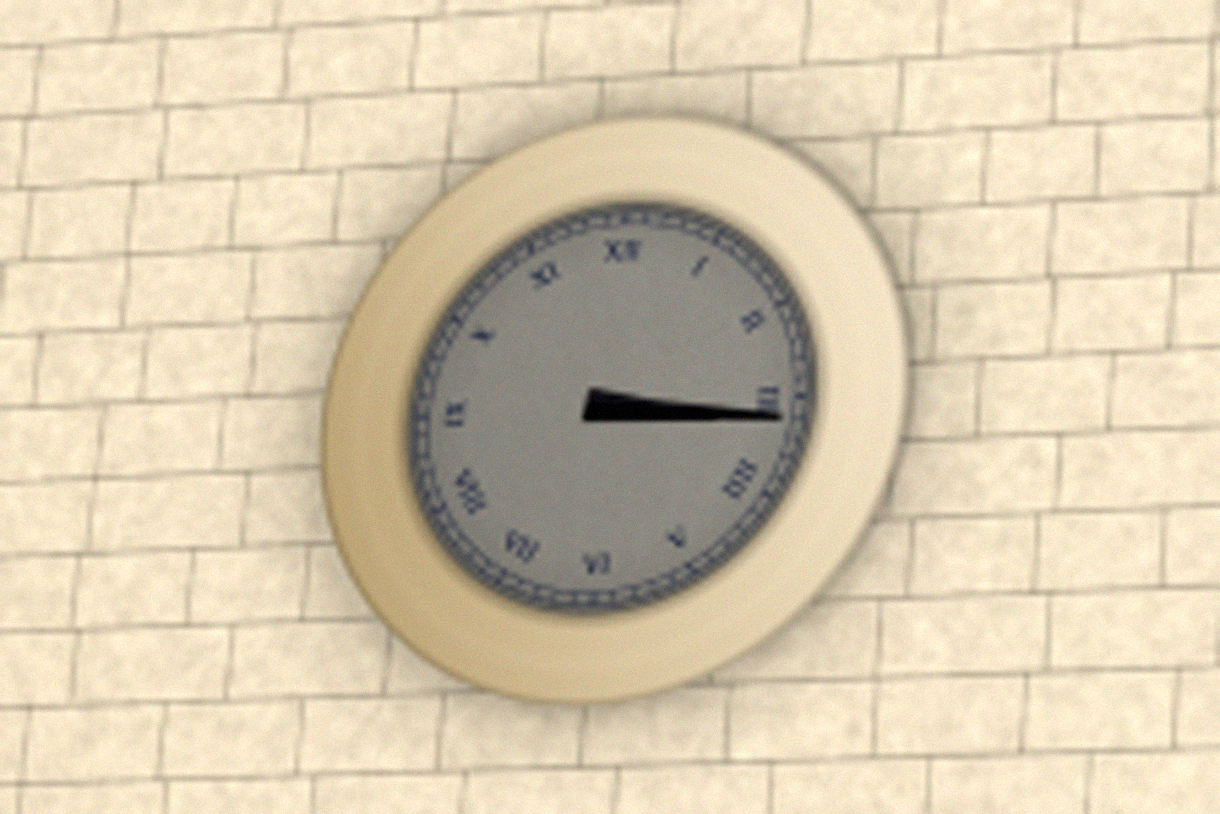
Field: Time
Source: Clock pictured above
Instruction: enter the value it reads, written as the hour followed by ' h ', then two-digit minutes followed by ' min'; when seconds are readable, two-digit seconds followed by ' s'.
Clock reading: 3 h 16 min
